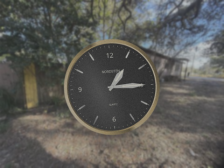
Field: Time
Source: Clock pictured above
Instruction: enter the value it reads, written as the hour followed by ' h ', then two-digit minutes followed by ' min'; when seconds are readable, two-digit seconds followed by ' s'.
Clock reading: 1 h 15 min
